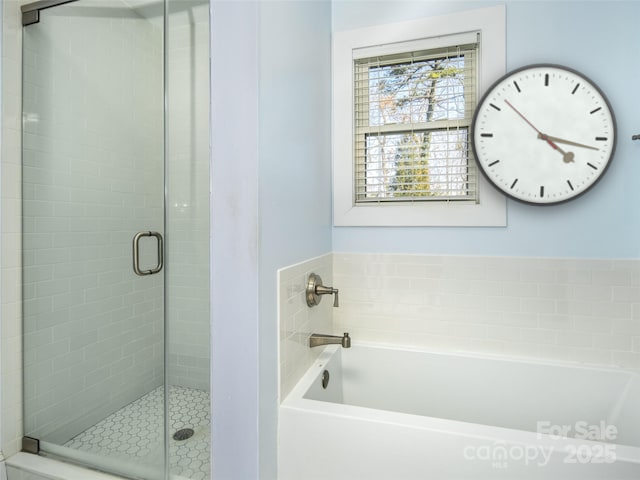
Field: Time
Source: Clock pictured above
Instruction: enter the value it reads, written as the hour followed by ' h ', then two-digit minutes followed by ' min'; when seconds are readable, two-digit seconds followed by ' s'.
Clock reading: 4 h 16 min 52 s
